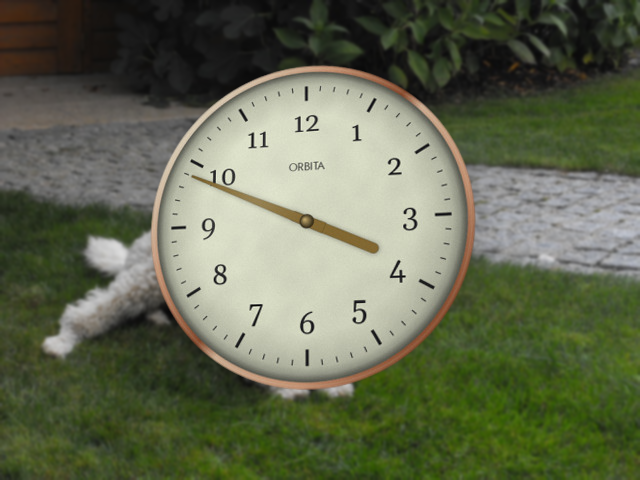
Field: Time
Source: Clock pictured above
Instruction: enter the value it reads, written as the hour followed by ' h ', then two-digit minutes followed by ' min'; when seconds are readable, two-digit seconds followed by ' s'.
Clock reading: 3 h 49 min
